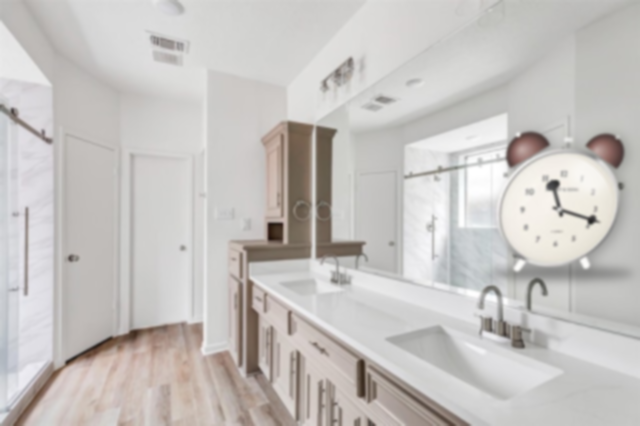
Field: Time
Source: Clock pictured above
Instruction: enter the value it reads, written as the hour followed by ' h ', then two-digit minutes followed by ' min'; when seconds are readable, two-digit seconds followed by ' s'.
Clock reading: 11 h 18 min
